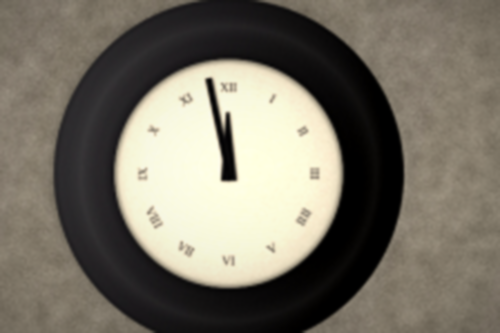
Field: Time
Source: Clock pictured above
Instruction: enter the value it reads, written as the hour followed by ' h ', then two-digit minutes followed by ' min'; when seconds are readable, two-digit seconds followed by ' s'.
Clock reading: 11 h 58 min
